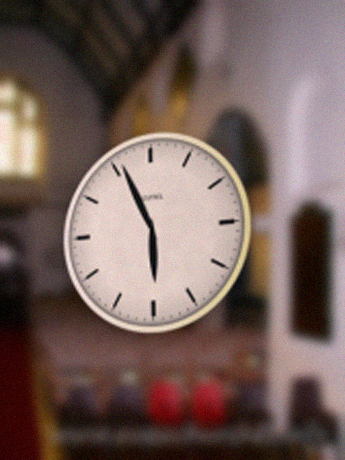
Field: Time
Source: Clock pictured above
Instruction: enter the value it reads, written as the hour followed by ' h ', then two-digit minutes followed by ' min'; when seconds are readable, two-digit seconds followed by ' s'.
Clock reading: 5 h 56 min
